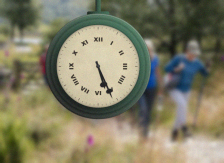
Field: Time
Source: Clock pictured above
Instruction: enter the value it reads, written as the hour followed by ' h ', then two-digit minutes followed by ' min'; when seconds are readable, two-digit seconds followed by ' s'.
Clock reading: 5 h 26 min
